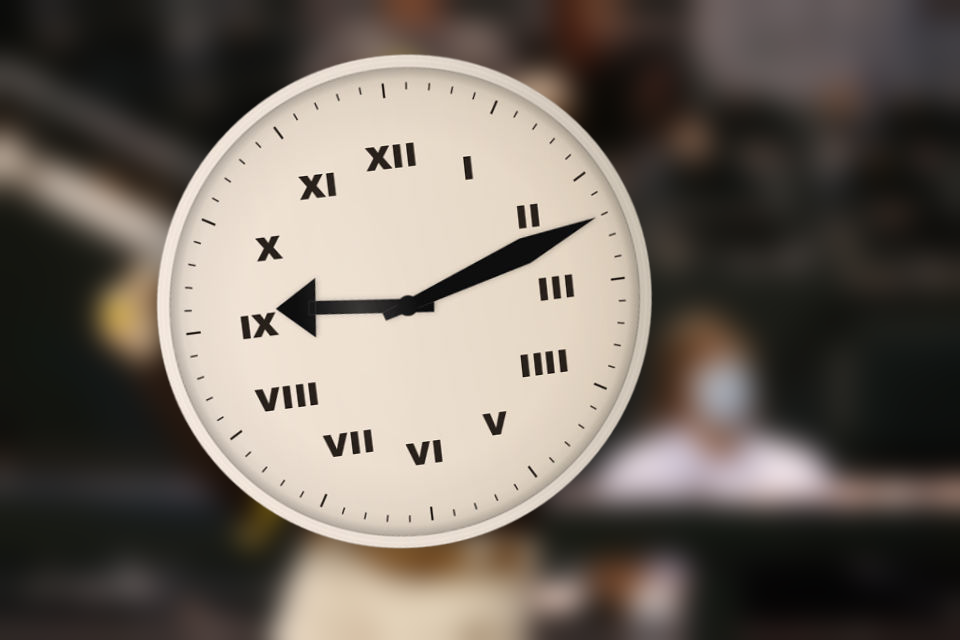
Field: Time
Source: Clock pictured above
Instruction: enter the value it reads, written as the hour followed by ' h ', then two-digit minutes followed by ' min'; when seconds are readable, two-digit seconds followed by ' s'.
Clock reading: 9 h 12 min
